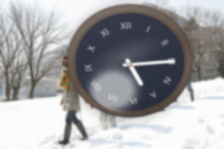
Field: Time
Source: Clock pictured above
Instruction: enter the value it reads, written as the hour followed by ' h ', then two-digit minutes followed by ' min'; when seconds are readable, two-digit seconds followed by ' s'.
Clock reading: 5 h 15 min
